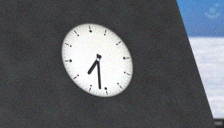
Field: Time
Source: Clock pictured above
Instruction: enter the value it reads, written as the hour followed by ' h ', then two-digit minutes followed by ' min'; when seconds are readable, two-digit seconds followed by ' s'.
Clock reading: 7 h 32 min
